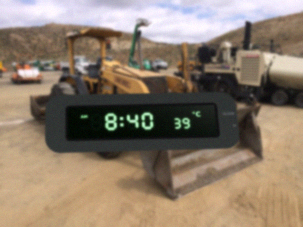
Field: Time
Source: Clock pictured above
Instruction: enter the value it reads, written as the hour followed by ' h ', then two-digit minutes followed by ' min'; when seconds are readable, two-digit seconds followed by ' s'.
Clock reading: 8 h 40 min
